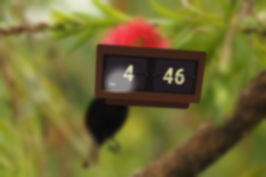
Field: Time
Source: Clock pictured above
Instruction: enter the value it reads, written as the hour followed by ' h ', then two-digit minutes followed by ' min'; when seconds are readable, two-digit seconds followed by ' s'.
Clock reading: 4 h 46 min
